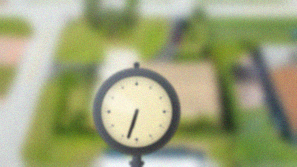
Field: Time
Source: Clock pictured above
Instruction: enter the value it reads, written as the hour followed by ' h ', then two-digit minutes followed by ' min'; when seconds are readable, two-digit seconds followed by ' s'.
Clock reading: 6 h 33 min
